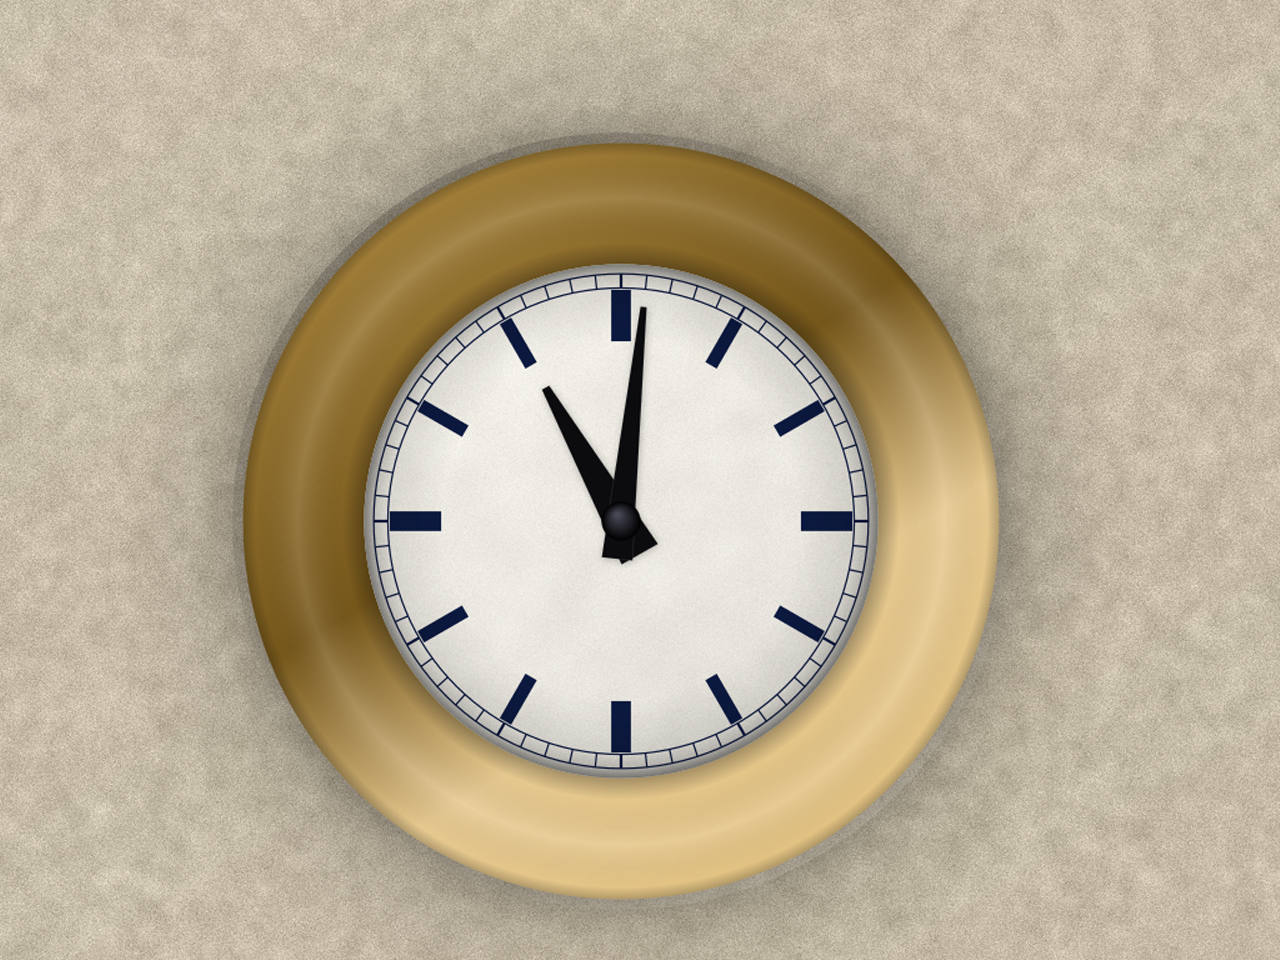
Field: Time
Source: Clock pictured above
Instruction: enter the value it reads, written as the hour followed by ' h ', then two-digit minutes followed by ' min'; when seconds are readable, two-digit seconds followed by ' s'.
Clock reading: 11 h 01 min
